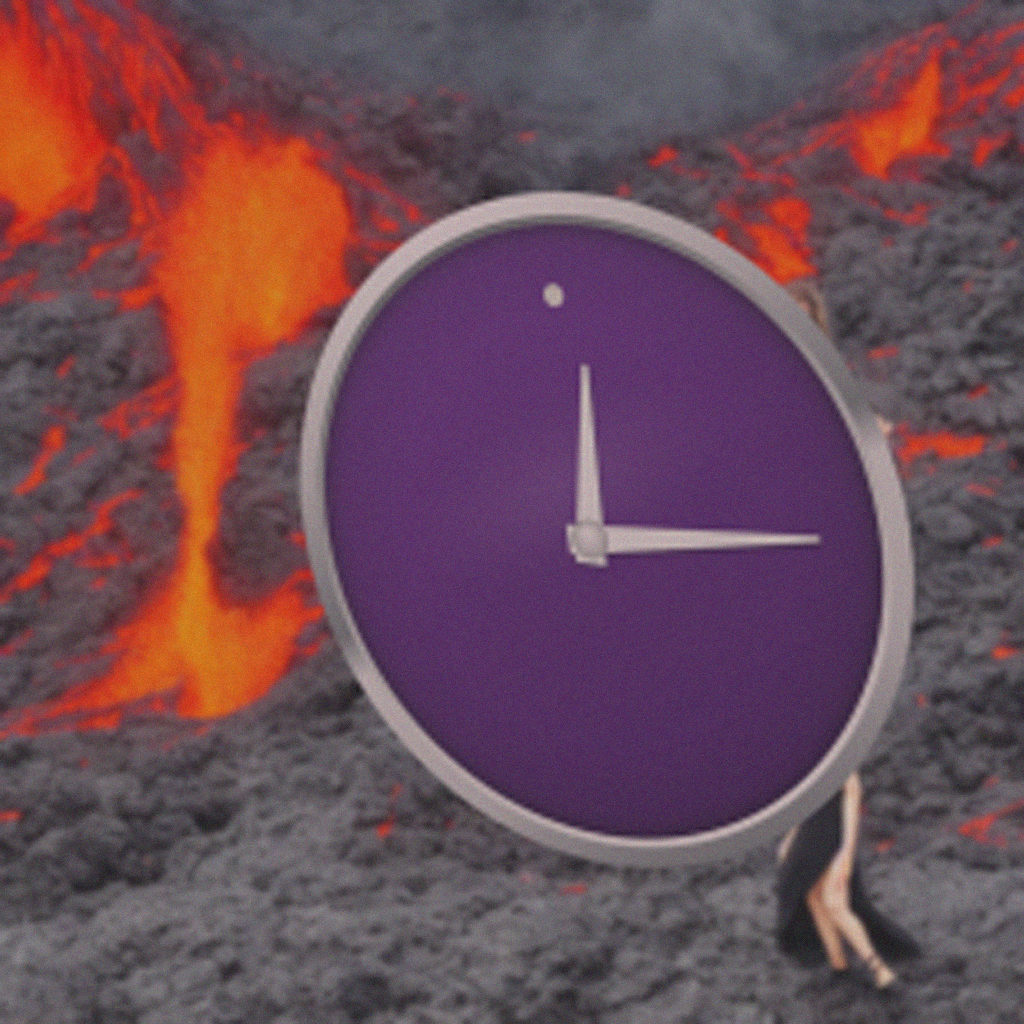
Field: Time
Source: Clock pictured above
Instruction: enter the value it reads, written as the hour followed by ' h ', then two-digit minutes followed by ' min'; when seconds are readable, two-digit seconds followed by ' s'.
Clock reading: 12 h 15 min
